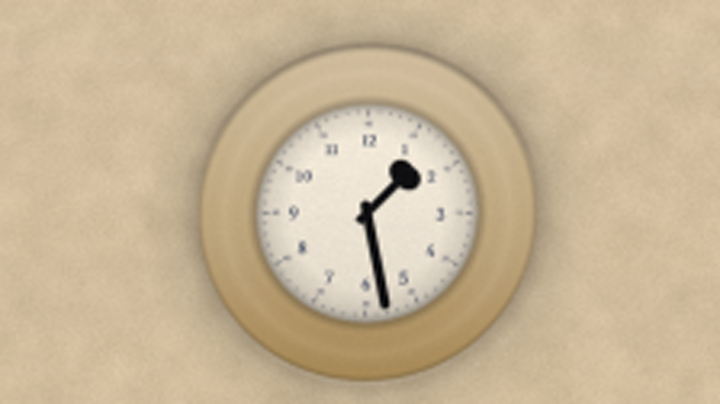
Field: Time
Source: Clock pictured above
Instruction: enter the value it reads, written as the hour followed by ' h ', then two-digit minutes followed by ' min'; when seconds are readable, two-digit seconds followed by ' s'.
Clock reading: 1 h 28 min
